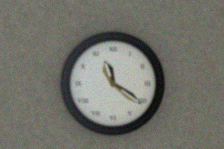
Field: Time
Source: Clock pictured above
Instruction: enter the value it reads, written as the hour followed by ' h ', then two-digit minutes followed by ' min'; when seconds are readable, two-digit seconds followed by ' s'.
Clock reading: 11 h 21 min
